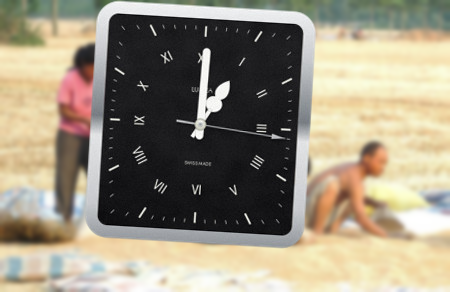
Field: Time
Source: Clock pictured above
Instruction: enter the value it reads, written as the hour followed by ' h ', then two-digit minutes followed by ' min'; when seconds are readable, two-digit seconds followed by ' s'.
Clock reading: 1 h 00 min 16 s
